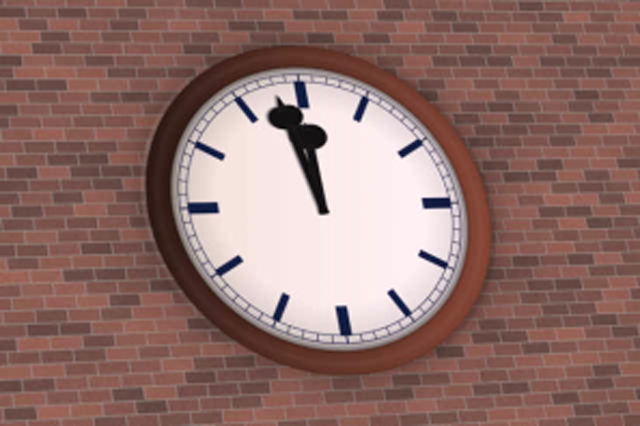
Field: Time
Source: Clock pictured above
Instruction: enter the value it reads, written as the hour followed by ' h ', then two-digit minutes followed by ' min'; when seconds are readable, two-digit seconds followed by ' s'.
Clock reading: 11 h 58 min
